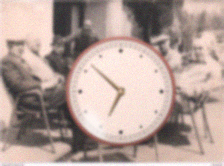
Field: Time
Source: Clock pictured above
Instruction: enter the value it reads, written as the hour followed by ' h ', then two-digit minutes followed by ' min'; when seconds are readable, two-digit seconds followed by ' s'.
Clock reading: 6 h 52 min
